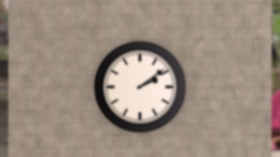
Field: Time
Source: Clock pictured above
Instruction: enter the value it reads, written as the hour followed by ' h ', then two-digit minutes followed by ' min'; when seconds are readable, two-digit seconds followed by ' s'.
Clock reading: 2 h 09 min
